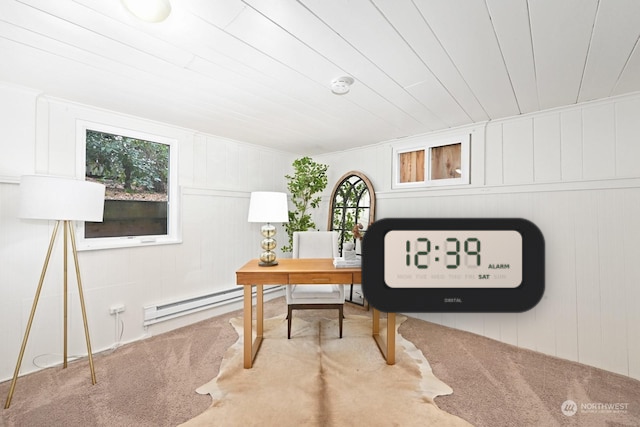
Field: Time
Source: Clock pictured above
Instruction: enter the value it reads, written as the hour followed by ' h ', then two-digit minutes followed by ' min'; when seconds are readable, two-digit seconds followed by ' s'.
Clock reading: 12 h 39 min
